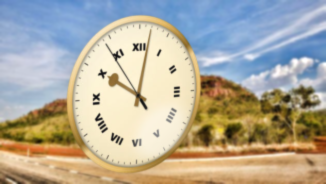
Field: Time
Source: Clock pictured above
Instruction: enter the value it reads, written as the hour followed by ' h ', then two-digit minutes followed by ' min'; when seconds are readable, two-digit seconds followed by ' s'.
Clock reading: 10 h 01 min 54 s
